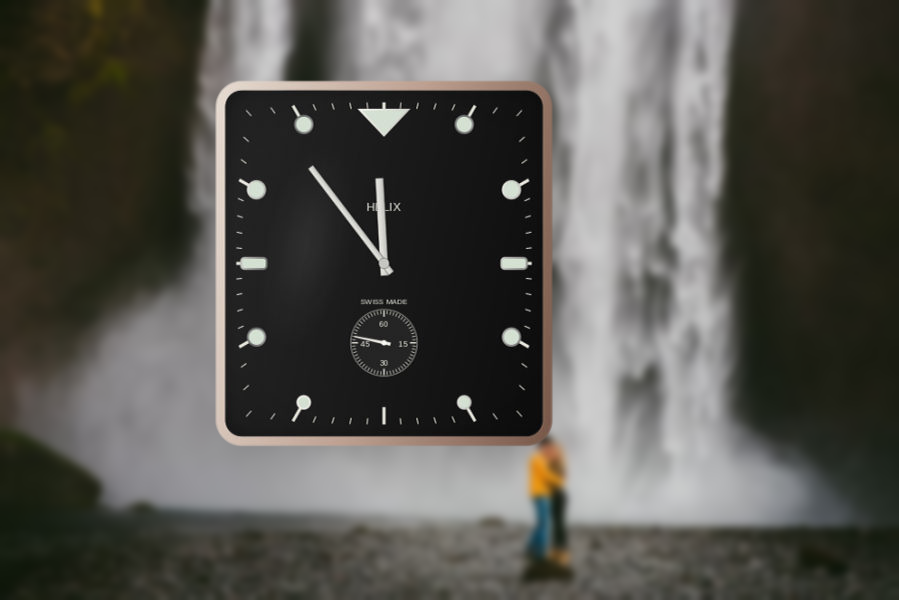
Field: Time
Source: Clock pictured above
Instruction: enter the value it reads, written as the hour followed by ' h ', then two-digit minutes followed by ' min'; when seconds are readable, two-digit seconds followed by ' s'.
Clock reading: 11 h 53 min 47 s
